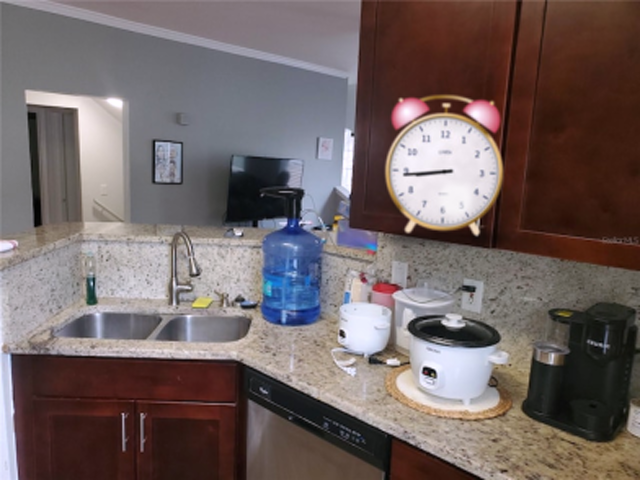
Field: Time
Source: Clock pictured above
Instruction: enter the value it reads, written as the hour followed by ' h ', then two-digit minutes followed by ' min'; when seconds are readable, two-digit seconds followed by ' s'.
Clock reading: 8 h 44 min
